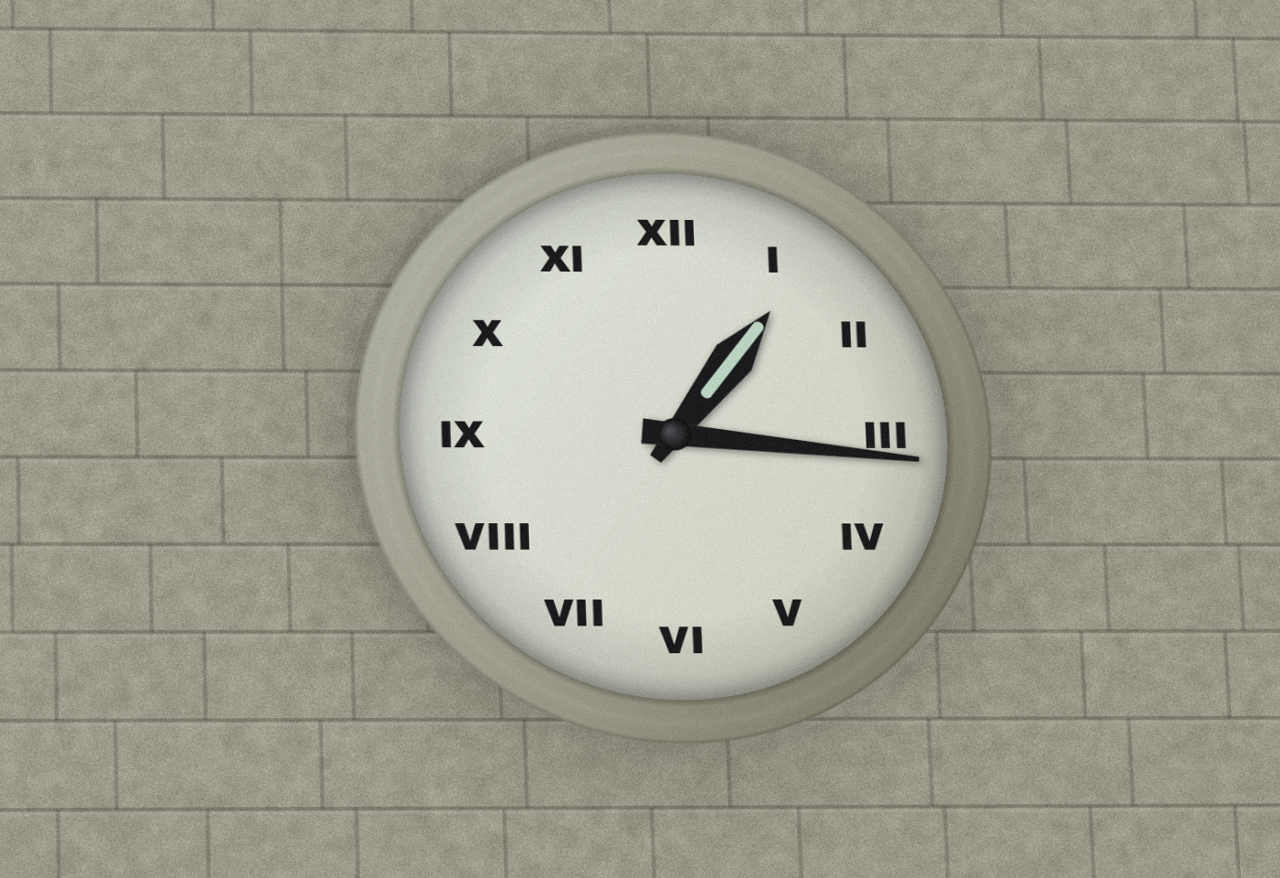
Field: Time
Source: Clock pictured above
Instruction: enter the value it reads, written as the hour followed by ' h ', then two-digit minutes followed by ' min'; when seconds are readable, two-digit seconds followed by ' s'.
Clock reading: 1 h 16 min
